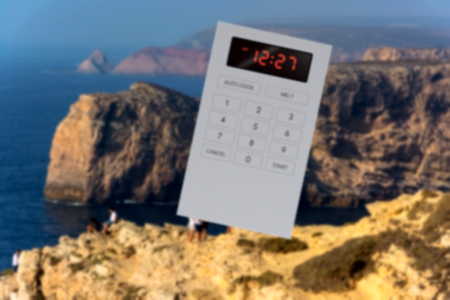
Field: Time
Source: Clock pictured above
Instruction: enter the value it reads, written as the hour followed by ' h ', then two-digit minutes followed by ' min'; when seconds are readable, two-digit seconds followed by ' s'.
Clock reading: 12 h 27 min
